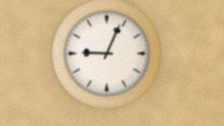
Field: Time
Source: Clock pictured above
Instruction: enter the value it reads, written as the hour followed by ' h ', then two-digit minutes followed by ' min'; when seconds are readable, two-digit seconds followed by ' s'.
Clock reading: 9 h 04 min
